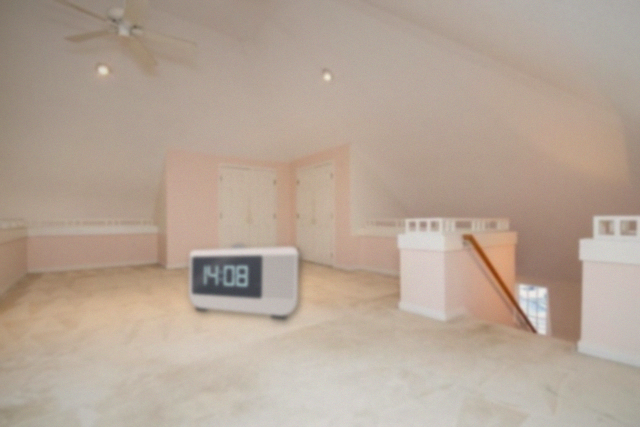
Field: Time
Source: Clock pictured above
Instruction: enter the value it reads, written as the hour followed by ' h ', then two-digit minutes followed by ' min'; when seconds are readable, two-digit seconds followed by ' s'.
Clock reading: 14 h 08 min
